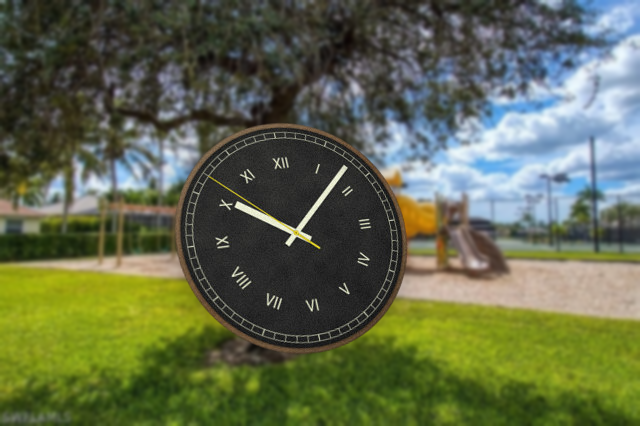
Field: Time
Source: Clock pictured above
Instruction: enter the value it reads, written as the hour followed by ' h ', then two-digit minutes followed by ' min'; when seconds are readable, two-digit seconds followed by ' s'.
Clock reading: 10 h 07 min 52 s
